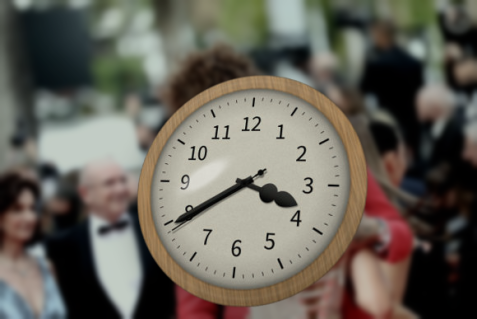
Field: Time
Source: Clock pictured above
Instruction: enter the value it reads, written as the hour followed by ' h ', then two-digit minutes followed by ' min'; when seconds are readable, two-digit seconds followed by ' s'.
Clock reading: 3 h 39 min 39 s
